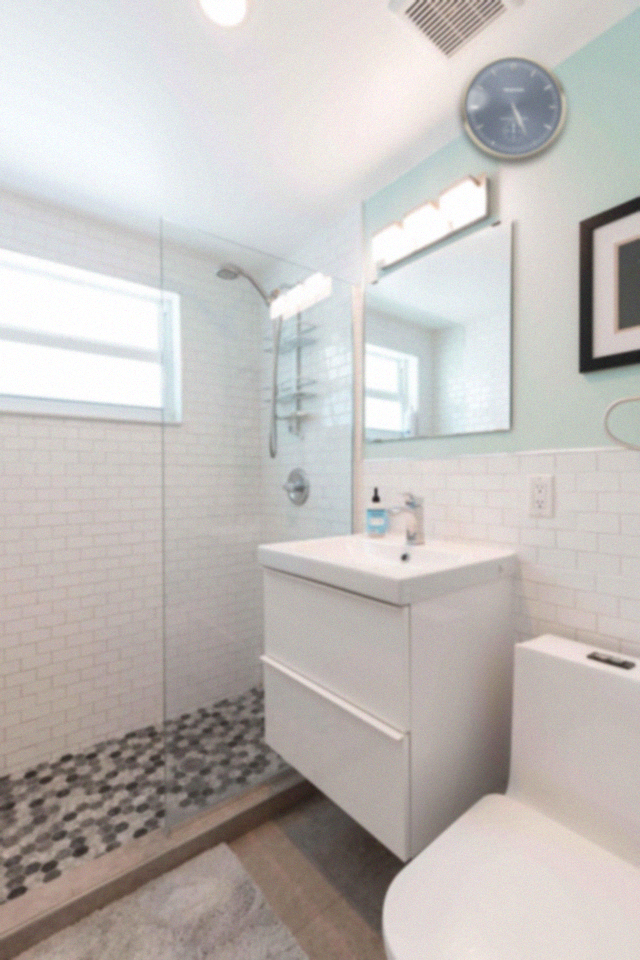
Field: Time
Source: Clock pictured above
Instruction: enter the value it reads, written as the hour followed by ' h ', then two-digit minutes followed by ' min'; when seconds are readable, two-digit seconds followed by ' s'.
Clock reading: 5 h 26 min
